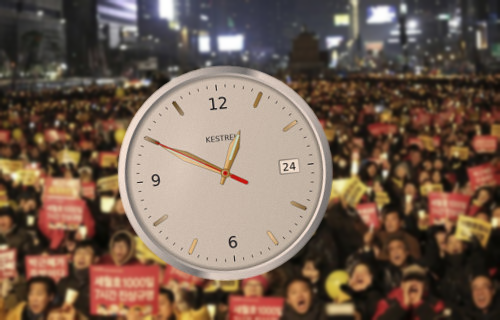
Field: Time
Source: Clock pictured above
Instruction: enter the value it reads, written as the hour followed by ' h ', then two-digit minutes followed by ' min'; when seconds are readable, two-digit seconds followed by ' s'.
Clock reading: 12 h 49 min 50 s
